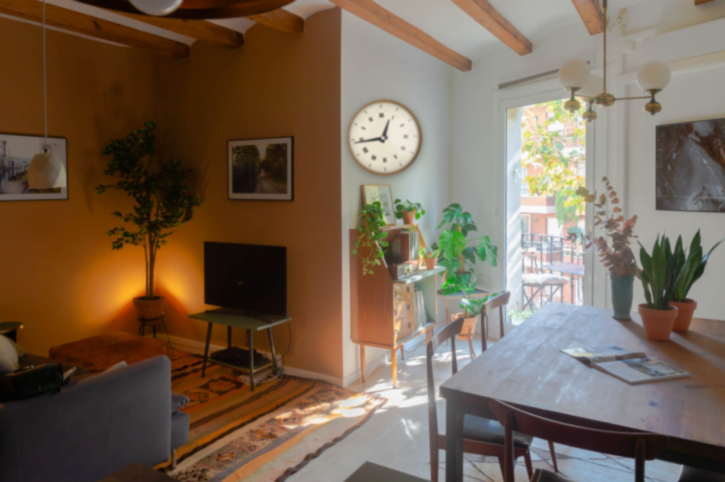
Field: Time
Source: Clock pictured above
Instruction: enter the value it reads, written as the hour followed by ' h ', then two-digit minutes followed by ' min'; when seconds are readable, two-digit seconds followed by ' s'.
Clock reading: 12 h 44 min
